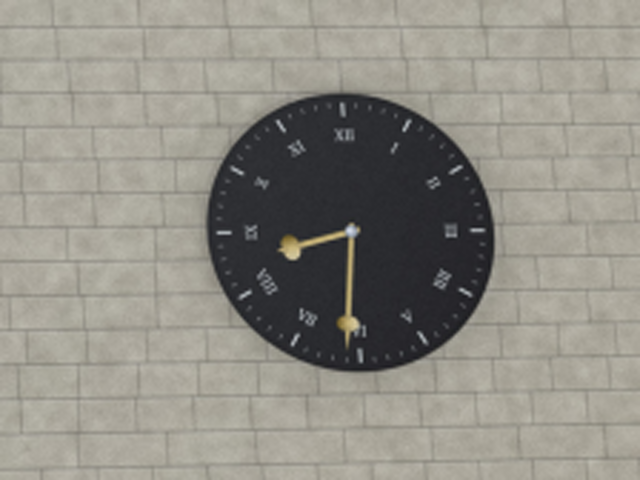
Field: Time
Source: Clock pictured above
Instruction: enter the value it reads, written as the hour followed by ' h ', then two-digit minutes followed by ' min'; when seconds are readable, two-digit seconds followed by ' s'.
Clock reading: 8 h 31 min
